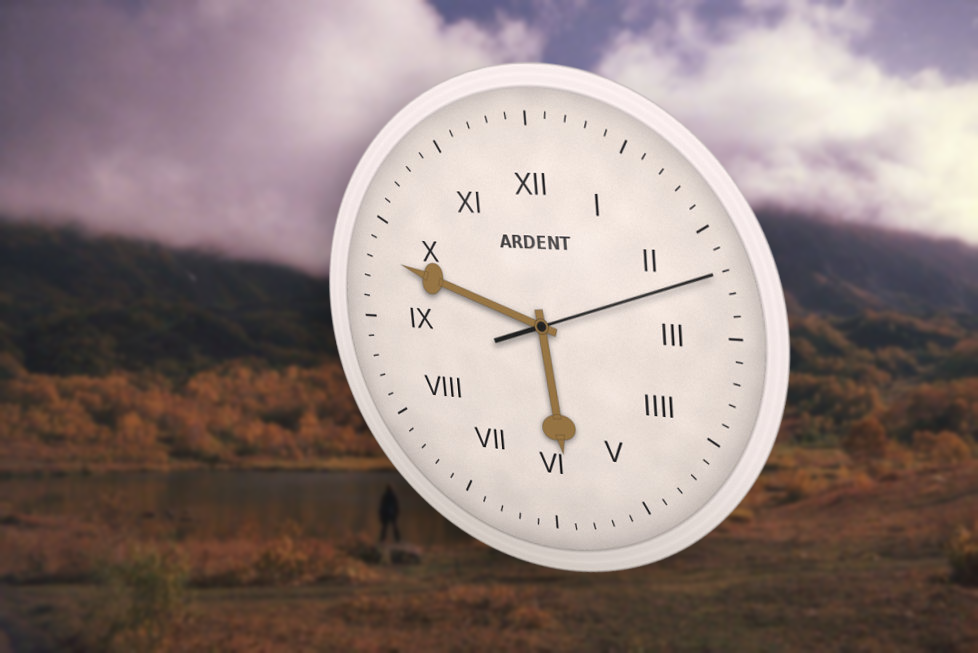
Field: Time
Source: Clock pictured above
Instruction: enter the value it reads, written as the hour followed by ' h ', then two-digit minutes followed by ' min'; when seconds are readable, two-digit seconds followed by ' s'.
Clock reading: 5 h 48 min 12 s
